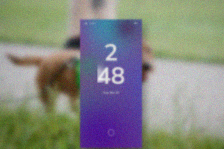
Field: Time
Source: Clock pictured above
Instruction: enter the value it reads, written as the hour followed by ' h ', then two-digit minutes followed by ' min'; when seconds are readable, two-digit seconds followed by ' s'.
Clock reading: 2 h 48 min
